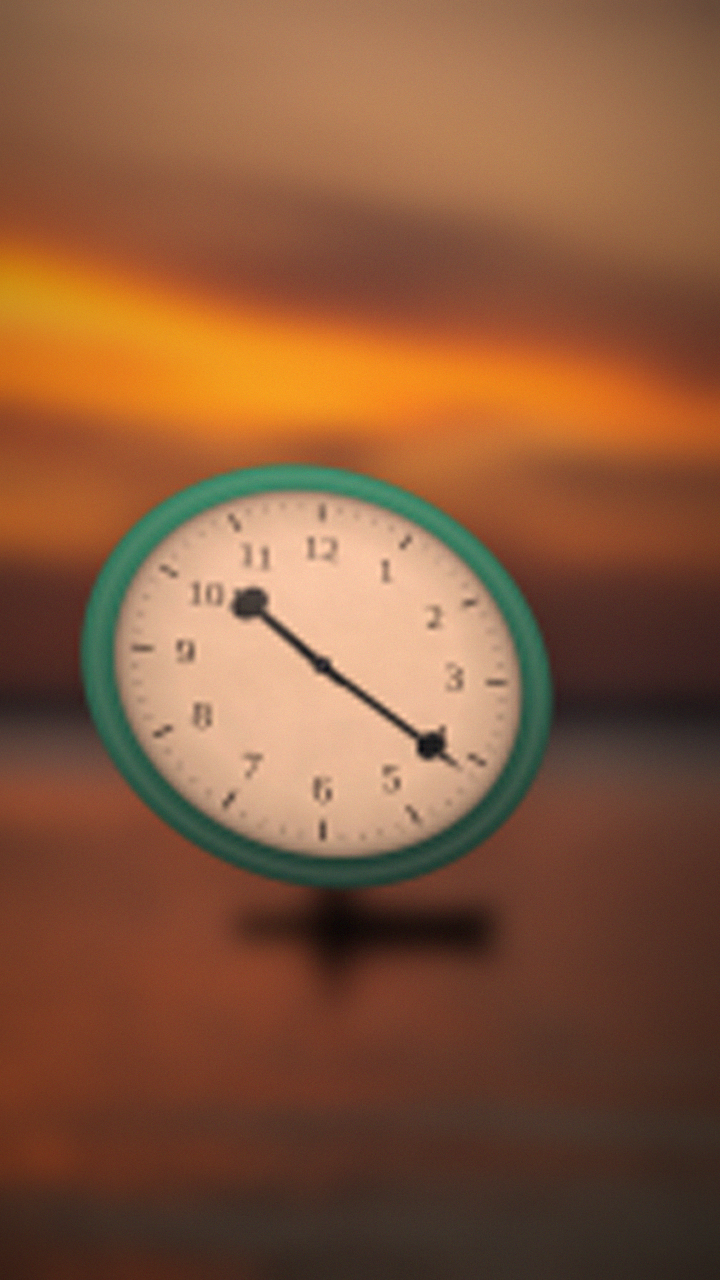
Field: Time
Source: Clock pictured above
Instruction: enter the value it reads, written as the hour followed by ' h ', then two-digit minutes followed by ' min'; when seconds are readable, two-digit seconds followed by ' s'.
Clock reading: 10 h 21 min
